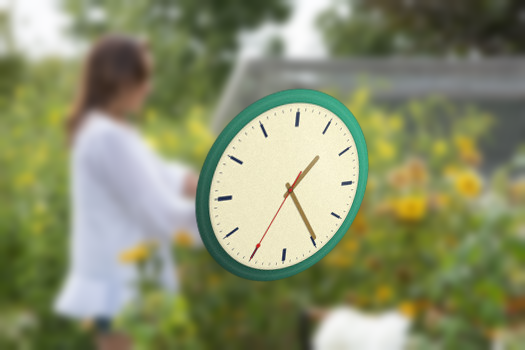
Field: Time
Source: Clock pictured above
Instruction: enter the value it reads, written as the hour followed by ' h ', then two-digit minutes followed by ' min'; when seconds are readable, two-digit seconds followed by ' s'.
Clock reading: 1 h 24 min 35 s
